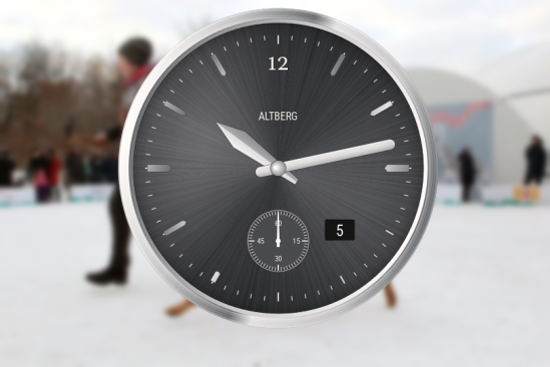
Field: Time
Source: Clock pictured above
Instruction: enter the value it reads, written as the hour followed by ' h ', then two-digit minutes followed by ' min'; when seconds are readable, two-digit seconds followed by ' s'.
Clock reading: 10 h 13 min
